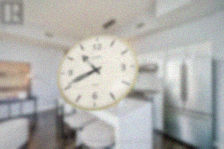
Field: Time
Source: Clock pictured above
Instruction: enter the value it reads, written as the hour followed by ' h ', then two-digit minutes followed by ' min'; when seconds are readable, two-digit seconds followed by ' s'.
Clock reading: 10 h 41 min
